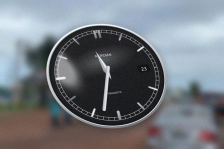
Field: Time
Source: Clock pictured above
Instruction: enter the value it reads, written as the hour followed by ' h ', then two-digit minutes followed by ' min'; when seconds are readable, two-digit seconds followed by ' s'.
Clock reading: 11 h 33 min
